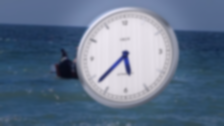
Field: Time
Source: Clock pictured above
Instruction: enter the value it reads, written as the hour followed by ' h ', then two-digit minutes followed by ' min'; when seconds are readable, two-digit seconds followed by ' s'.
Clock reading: 5 h 38 min
